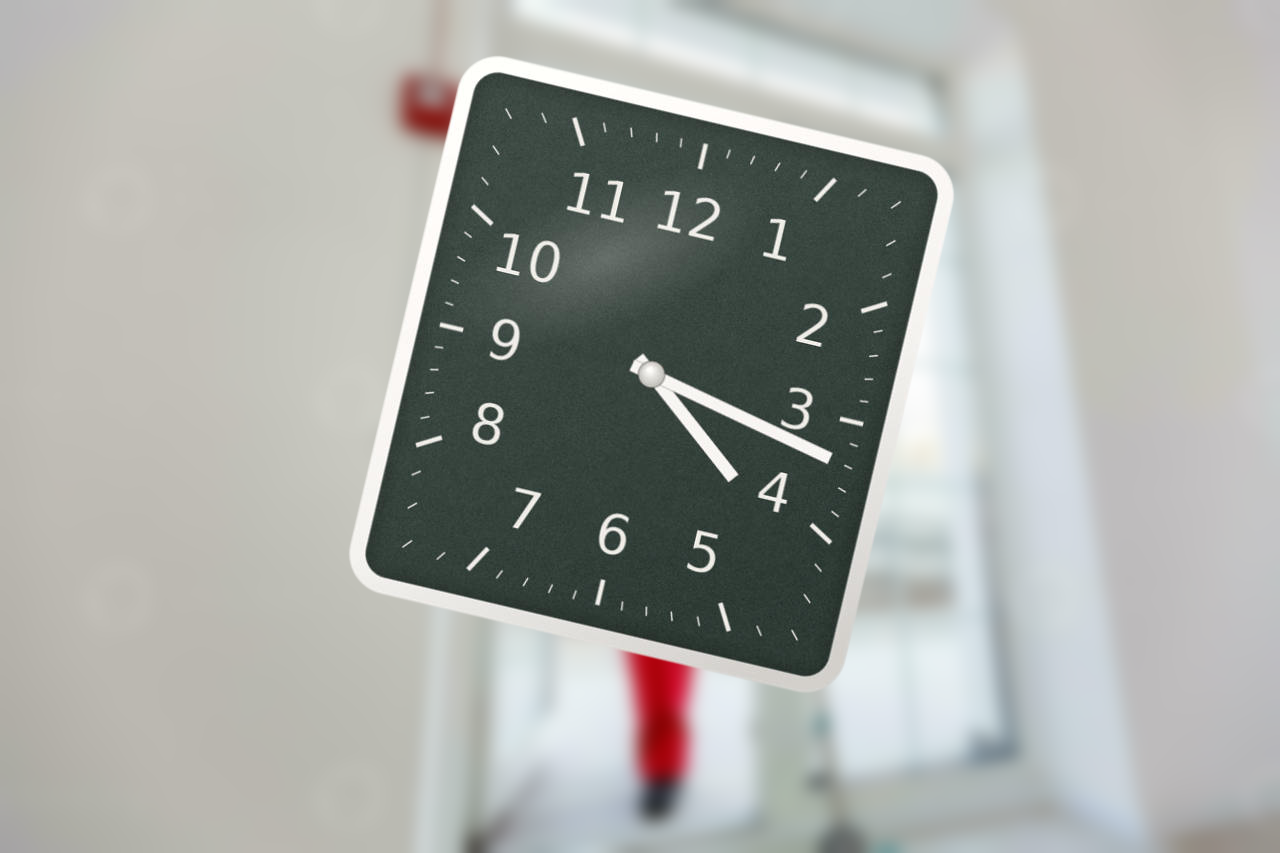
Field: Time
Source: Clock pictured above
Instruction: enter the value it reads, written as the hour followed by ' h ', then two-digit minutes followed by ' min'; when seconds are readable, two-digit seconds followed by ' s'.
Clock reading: 4 h 17 min
